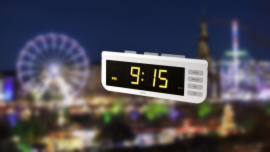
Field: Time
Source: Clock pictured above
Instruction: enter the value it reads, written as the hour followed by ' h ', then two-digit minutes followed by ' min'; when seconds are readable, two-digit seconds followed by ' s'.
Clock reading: 9 h 15 min
